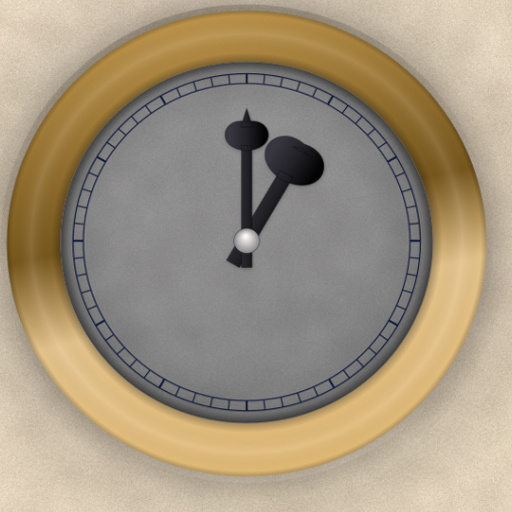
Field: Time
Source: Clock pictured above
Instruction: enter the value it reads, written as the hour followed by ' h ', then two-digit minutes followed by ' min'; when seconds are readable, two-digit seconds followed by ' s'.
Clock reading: 1 h 00 min
